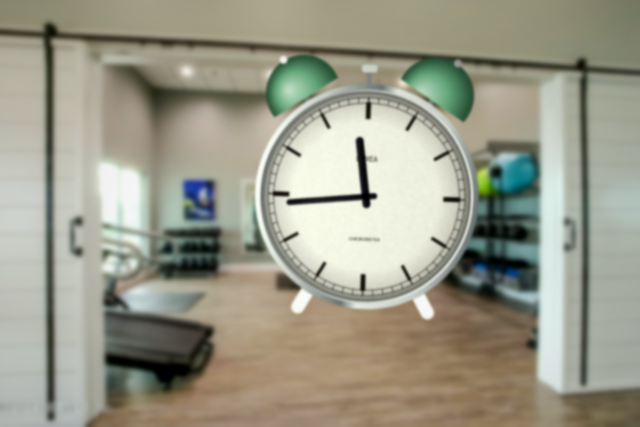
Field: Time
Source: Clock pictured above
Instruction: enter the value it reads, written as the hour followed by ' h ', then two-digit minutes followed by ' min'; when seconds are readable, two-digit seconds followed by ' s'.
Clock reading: 11 h 44 min
